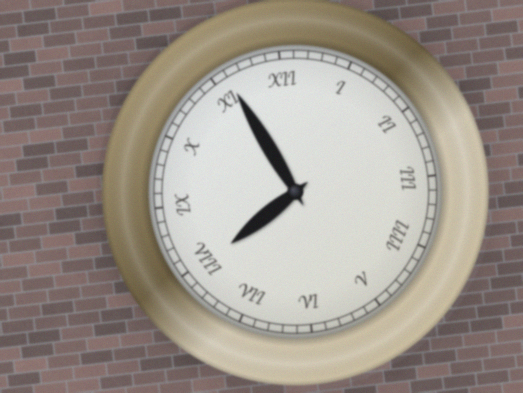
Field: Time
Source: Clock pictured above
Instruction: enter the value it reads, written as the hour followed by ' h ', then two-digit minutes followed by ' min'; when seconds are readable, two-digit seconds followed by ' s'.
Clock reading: 7 h 56 min
